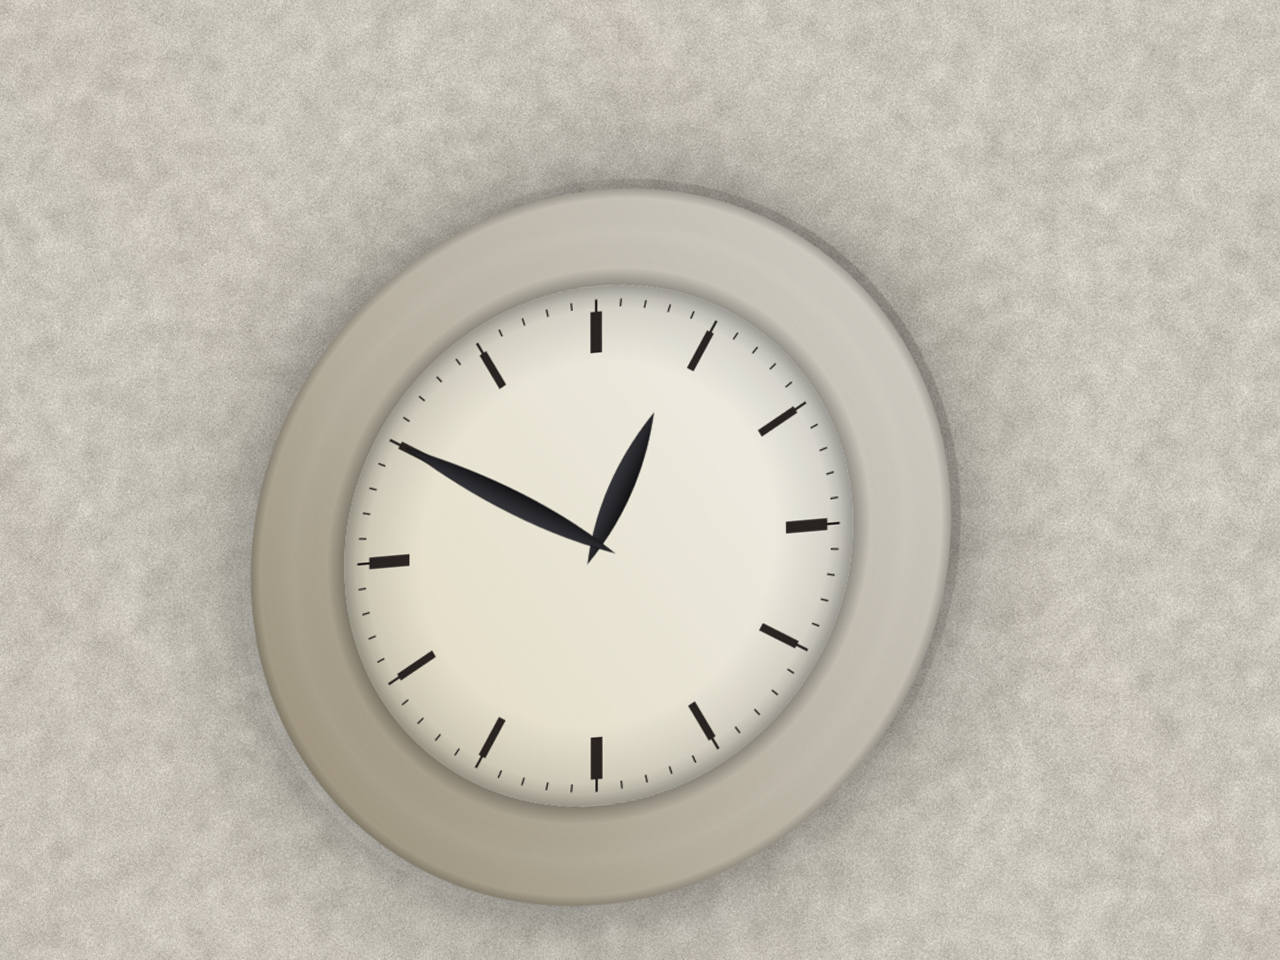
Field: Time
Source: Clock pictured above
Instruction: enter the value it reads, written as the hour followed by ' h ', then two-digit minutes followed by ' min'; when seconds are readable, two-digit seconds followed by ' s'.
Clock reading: 12 h 50 min
